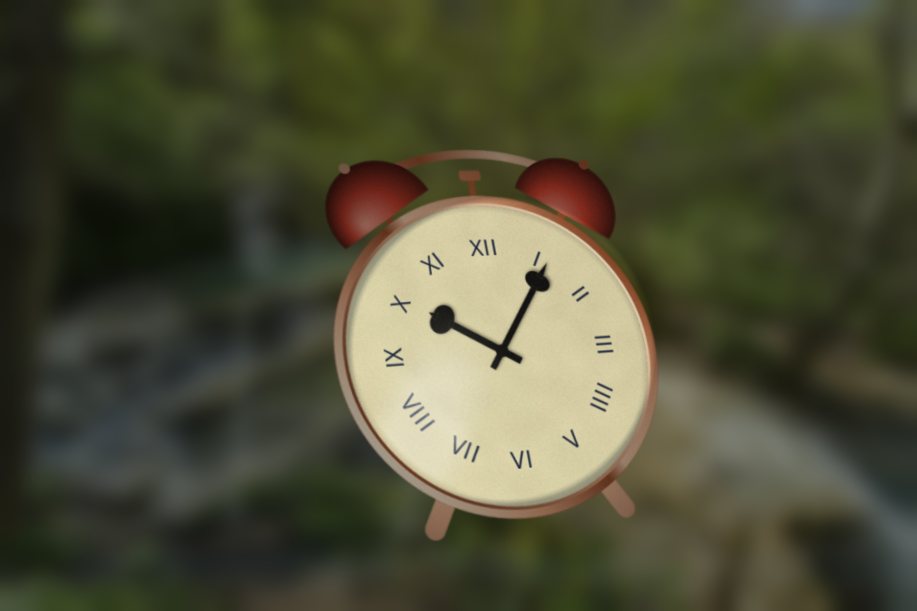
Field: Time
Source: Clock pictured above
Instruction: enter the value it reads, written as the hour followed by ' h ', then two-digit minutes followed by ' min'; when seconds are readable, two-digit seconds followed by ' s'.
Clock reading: 10 h 06 min
